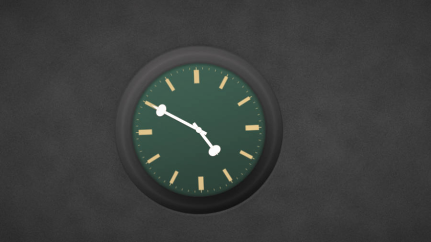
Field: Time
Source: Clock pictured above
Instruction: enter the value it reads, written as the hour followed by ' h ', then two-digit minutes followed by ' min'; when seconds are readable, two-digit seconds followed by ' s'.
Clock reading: 4 h 50 min
